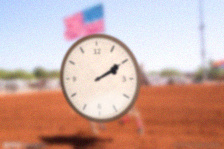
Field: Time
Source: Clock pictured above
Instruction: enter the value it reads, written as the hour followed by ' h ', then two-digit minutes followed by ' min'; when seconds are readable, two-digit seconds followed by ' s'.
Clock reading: 2 h 10 min
